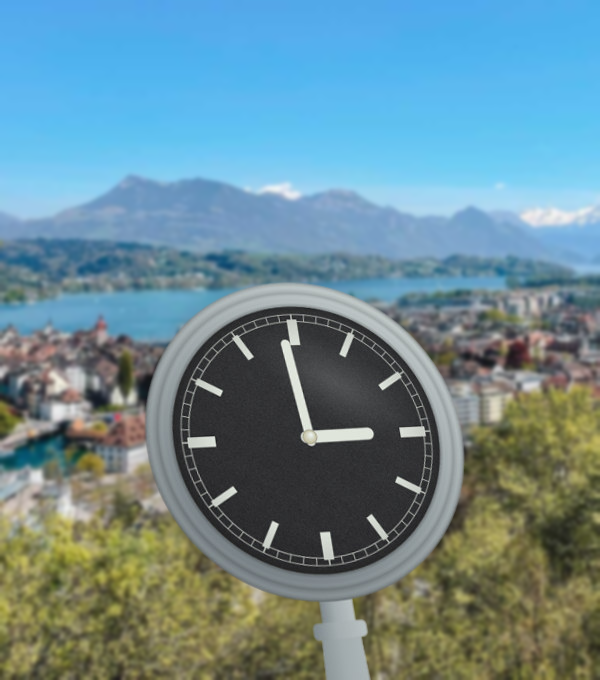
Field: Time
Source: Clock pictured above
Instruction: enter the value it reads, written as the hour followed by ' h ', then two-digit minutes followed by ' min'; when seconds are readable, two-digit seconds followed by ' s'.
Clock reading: 2 h 59 min
